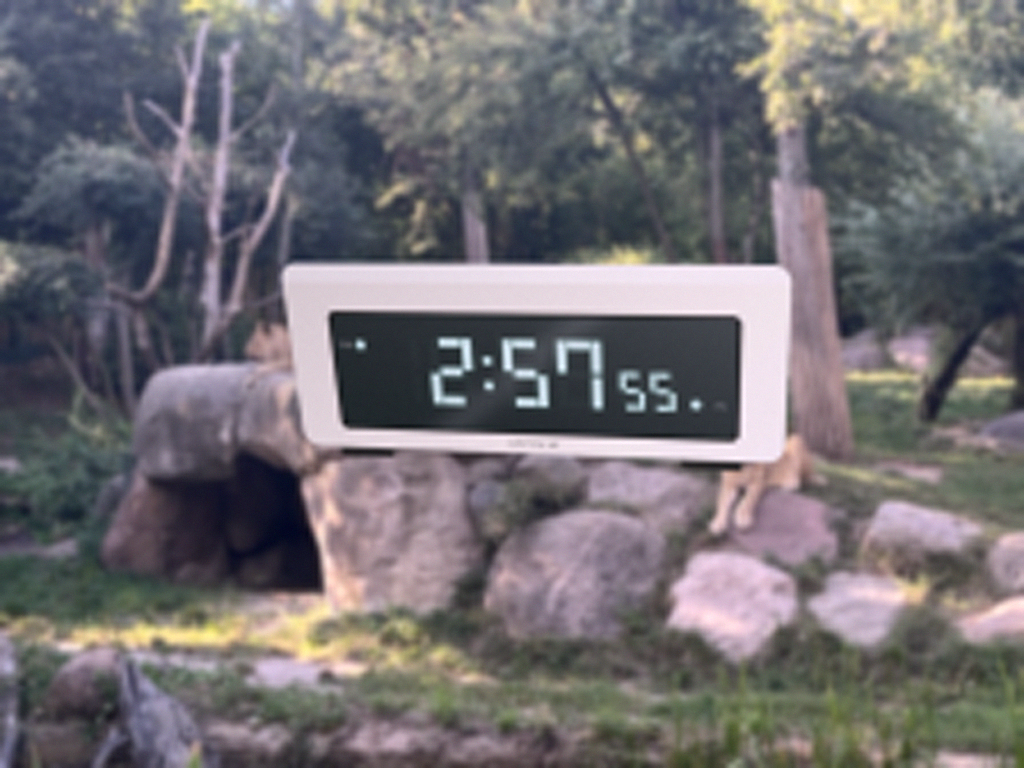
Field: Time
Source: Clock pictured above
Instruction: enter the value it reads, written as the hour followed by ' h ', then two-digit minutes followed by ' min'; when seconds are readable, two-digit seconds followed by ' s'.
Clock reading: 2 h 57 min 55 s
